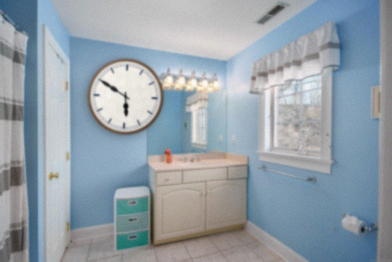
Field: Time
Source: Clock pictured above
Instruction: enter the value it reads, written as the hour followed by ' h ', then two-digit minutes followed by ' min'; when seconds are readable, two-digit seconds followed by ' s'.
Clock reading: 5 h 50 min
